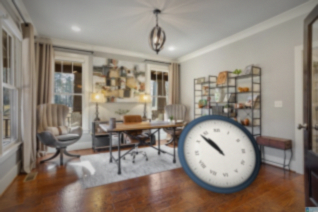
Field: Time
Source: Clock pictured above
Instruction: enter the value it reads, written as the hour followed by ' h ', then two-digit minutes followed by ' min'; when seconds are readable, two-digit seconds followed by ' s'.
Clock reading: 10 h 53 min
